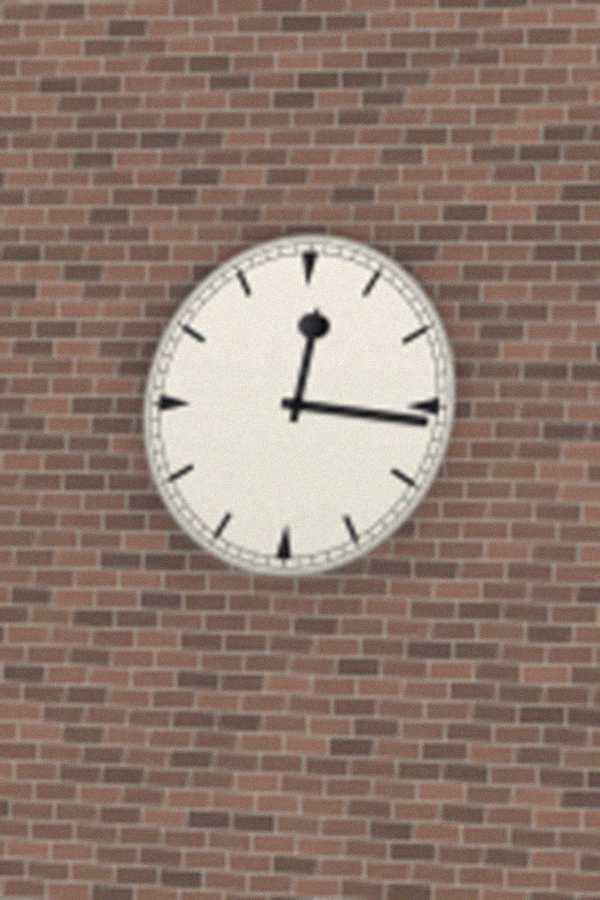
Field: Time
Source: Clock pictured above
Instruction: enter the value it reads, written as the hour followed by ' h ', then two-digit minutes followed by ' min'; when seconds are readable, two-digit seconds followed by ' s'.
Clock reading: 12 h 16 min
